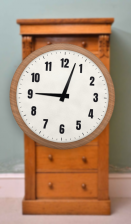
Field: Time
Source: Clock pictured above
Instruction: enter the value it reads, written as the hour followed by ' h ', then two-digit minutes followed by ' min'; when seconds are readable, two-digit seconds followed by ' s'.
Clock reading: 9 h 03 min
